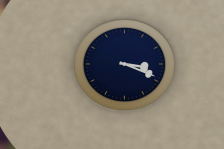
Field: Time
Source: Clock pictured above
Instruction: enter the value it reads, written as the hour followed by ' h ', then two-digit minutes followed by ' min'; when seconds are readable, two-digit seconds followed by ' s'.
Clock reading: 3 h 19 min
